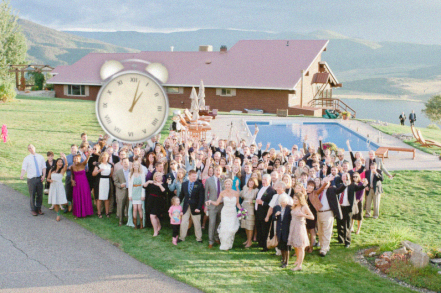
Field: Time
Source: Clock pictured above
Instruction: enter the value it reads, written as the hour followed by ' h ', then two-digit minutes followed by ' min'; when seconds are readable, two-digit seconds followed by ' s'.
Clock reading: 1 h 02 min
